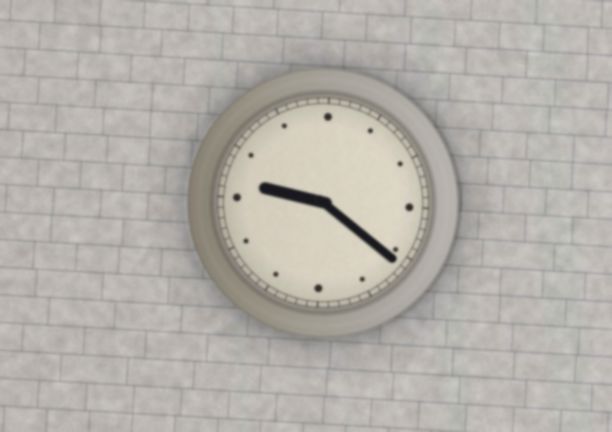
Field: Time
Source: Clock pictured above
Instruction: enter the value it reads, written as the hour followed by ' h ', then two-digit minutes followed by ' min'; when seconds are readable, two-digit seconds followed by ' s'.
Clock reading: 9 h 21 min
